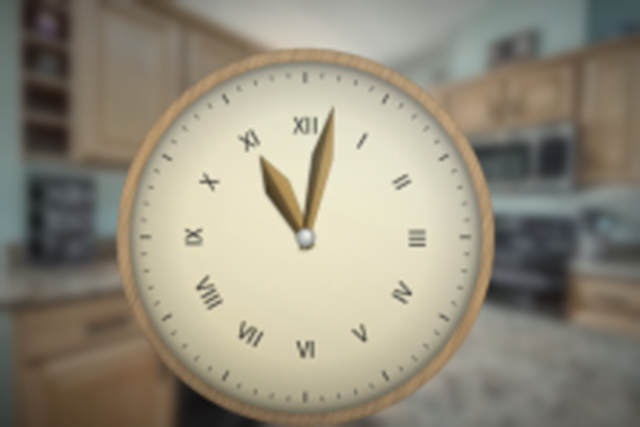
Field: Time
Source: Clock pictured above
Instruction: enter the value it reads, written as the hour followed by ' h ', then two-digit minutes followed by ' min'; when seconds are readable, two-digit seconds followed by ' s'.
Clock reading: 11 h 02 min
